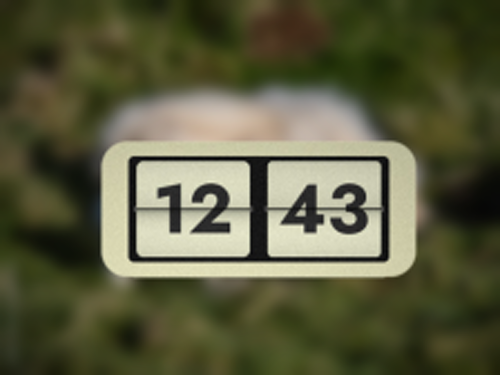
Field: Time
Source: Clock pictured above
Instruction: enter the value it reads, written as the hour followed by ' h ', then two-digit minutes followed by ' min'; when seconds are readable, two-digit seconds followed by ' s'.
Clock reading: 12 h 43 min
